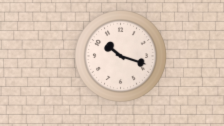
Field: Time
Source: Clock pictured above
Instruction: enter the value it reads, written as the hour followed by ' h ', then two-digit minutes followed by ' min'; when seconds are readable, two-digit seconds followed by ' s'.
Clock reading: 10 h 18 min
